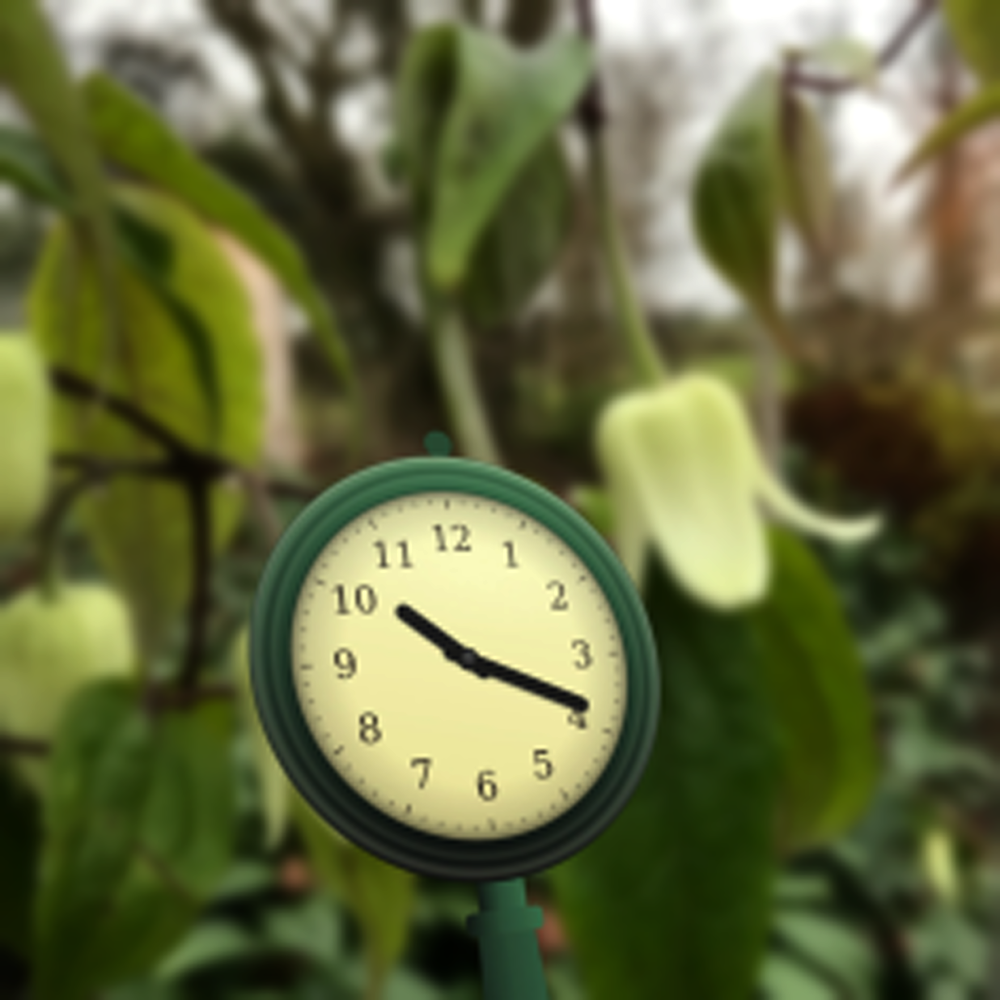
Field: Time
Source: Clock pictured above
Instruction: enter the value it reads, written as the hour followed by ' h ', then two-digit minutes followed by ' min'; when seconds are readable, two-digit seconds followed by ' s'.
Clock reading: 10 h 19 min
